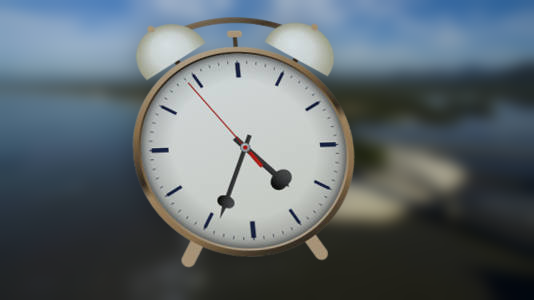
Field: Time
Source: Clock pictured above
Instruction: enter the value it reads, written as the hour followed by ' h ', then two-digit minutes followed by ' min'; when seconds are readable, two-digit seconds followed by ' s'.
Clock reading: 4 h 33 min 54 s
